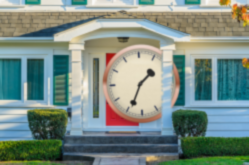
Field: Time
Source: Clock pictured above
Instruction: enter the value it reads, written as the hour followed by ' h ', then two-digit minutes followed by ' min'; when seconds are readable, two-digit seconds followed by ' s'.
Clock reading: 1 h 34 min
